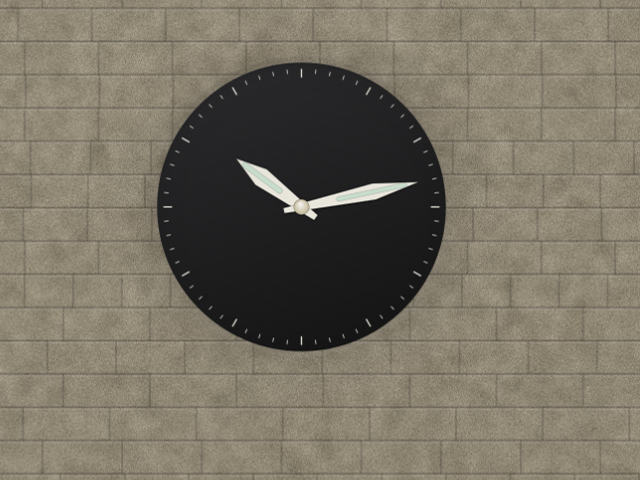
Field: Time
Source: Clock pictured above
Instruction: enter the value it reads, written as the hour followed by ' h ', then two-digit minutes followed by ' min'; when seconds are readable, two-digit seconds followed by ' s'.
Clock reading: 10 h 13 min
